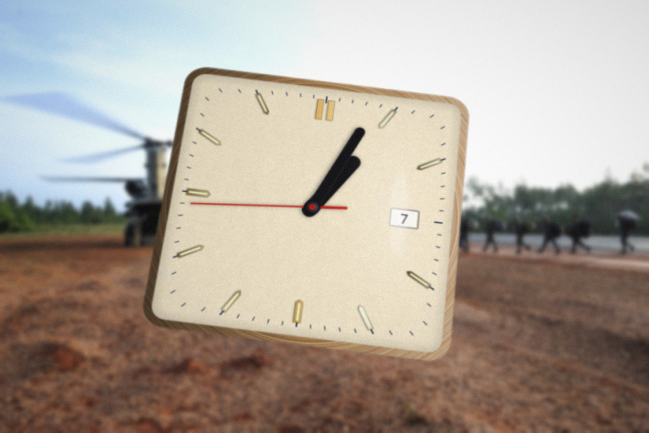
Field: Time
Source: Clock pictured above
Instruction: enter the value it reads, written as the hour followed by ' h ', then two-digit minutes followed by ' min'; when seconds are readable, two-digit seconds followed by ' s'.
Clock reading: 1 h 03 min 44 s
